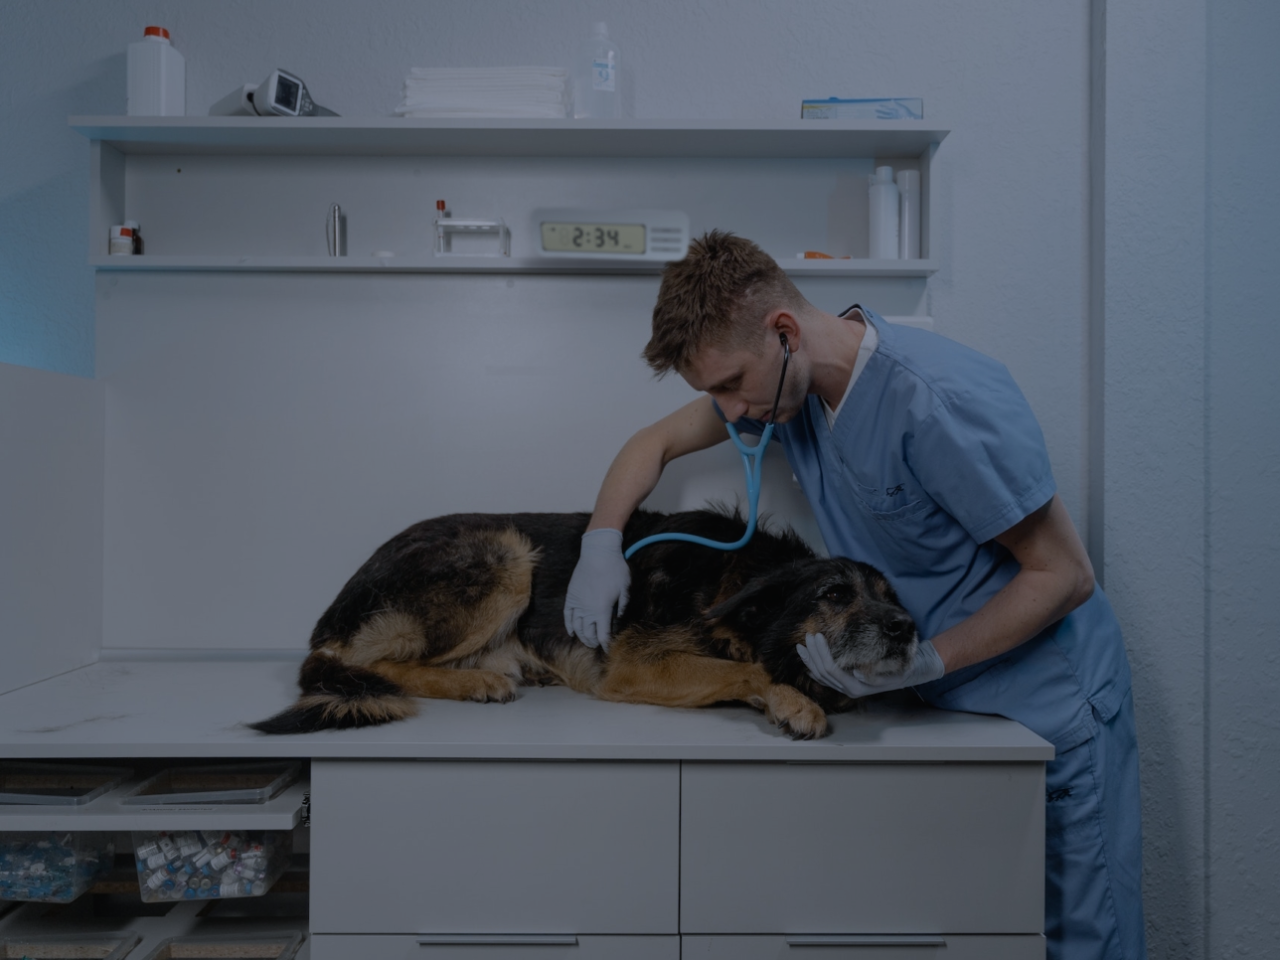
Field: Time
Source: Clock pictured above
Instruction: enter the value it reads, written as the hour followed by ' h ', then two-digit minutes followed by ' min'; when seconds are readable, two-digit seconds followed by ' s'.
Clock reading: 2 h 34 min
